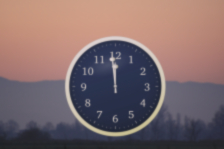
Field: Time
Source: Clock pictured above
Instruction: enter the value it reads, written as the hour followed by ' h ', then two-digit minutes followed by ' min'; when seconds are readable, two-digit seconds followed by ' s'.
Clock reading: 11 h 59 min
